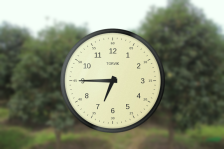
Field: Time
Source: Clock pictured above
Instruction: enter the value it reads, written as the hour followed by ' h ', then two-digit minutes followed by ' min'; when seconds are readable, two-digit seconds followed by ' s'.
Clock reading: 6 h 45 min
